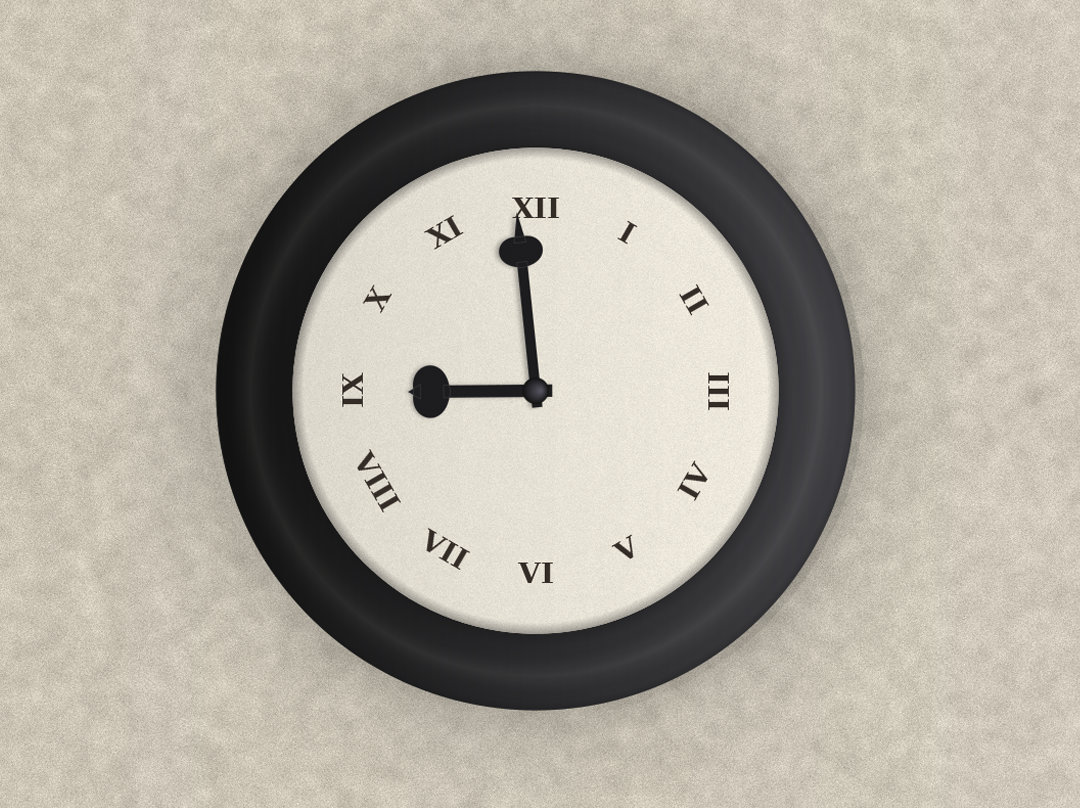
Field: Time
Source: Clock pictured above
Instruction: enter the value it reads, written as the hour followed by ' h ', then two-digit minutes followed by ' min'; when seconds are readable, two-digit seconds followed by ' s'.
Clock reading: 8 h 59 min
